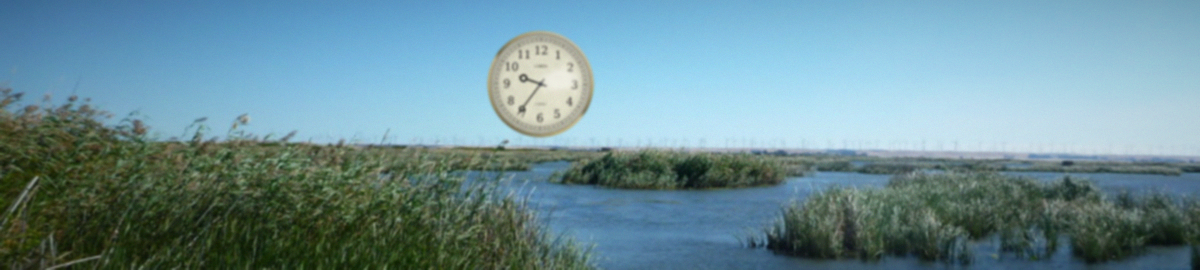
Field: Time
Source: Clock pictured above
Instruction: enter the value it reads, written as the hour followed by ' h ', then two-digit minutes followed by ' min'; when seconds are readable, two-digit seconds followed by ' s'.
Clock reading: 9 h 36 min
